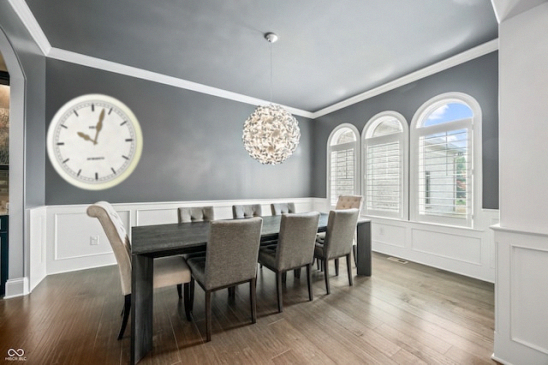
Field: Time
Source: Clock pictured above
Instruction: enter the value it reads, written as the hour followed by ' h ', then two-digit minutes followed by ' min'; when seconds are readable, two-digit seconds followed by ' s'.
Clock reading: 10 h 03 min
